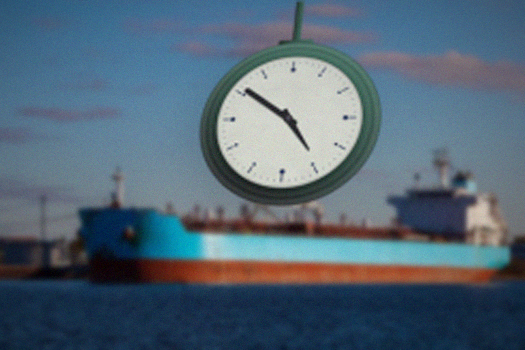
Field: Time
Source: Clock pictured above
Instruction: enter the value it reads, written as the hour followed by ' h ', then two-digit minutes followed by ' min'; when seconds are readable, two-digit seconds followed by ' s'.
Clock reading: 4 h 51 min
